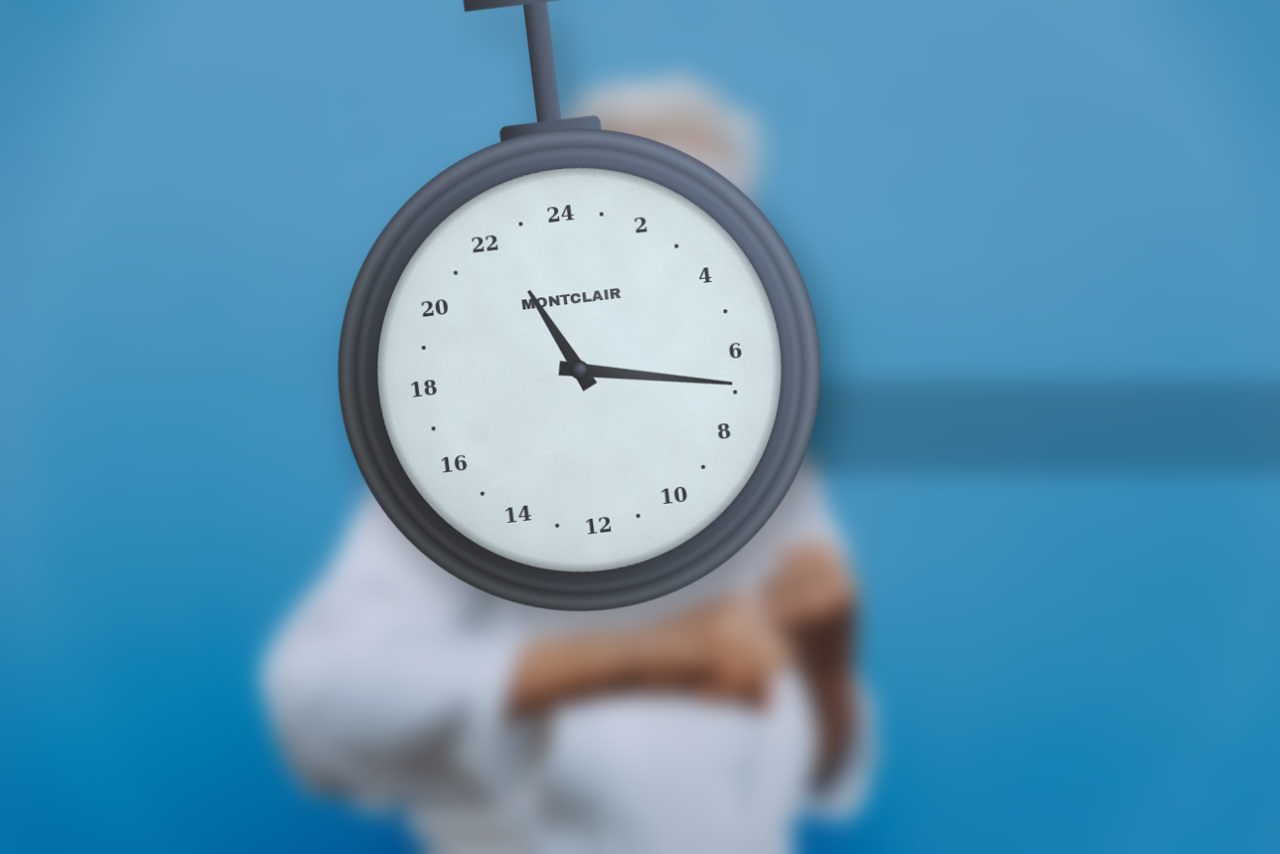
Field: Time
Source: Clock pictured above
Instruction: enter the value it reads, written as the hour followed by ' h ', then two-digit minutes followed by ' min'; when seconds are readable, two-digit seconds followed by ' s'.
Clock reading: 22 h 17 min
